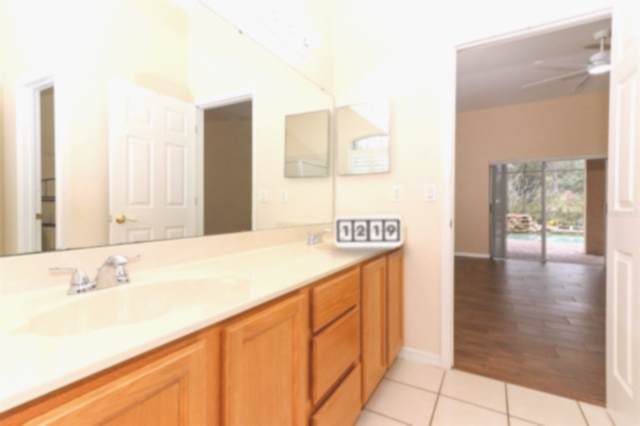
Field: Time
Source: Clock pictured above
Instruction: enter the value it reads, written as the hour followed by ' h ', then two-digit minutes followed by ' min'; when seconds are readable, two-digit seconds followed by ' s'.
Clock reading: 12 h 19 min
